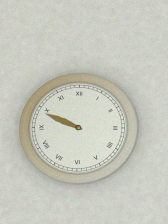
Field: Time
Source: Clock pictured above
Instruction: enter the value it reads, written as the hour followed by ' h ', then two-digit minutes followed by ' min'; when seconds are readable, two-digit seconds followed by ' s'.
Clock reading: 9 h 49 min
